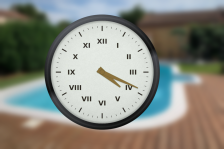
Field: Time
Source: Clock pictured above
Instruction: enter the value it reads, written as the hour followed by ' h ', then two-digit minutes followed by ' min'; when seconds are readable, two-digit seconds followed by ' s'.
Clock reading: 4 h 19 min
